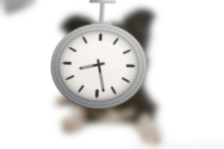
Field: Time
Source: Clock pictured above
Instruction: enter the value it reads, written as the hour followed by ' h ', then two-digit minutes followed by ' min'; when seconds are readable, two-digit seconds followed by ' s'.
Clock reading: 8 h 28 min
